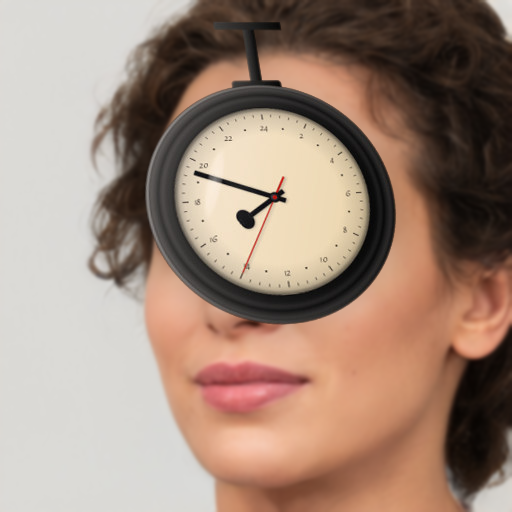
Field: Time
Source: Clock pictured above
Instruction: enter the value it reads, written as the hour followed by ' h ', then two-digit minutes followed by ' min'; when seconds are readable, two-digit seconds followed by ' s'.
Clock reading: 15 h 48 min 35 s
